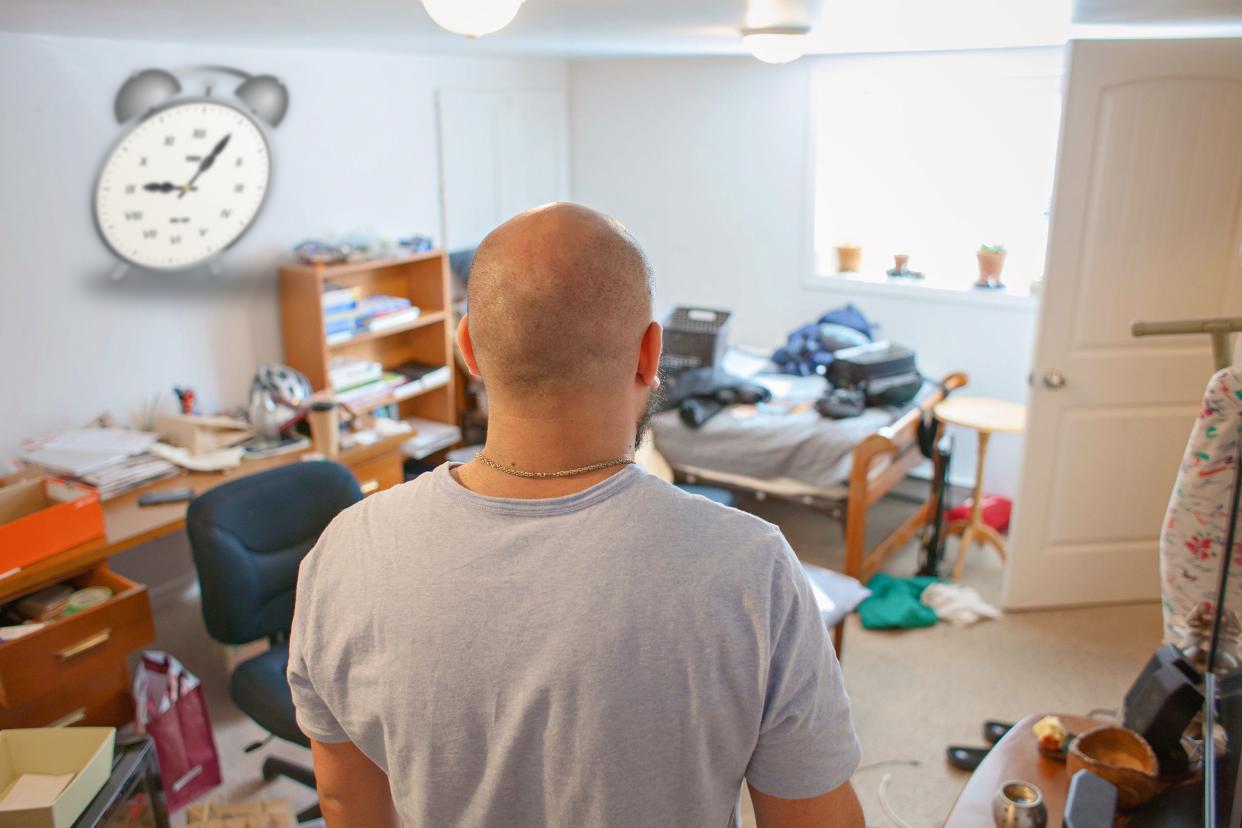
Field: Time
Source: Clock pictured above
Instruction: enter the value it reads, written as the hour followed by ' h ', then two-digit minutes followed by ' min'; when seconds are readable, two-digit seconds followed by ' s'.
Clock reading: 9 h 05 min
